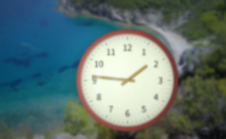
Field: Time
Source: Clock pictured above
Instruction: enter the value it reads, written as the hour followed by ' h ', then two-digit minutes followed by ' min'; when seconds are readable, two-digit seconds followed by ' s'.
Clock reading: 1 h 46 min
